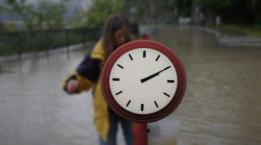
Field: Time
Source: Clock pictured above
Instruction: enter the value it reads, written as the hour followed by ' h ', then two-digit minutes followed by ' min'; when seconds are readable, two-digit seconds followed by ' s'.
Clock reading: 2 h 10 min
